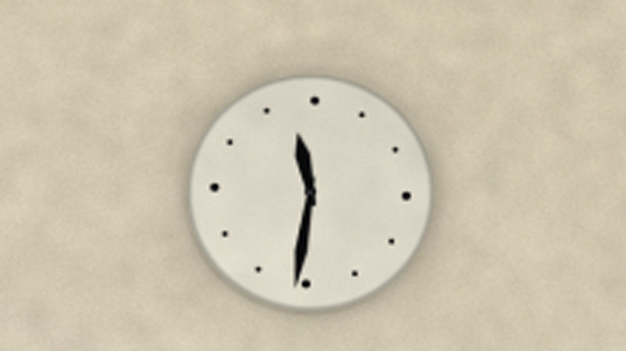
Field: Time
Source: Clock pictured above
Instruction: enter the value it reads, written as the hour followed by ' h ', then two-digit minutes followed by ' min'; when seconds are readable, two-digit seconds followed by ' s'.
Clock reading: 11 h 31 min
